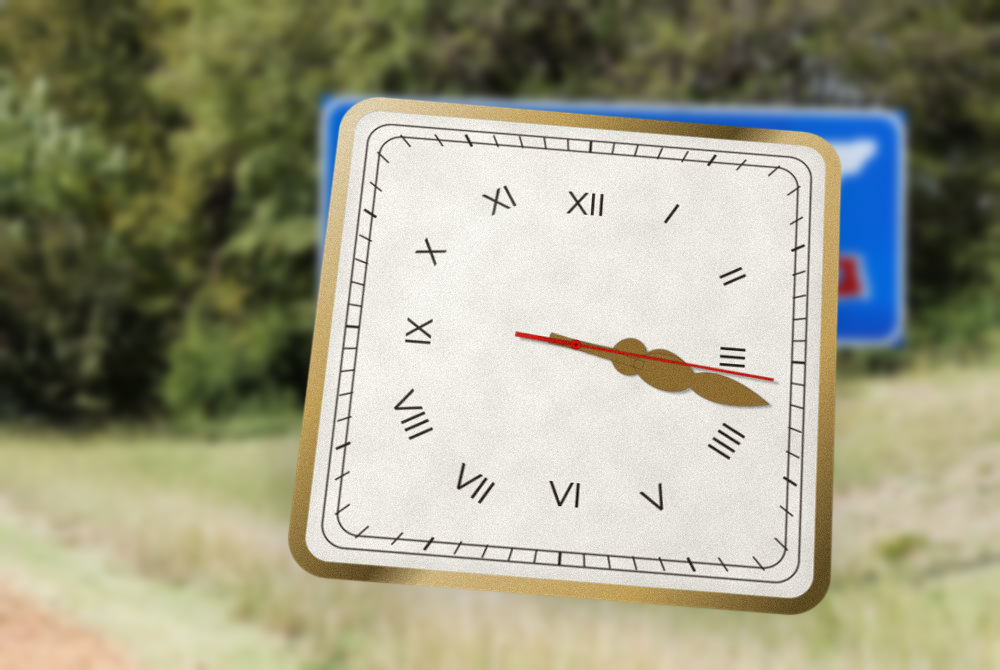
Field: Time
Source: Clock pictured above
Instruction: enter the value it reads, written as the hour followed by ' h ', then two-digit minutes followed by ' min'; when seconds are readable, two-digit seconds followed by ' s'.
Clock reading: 3 h 17 min 16 s
